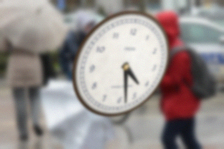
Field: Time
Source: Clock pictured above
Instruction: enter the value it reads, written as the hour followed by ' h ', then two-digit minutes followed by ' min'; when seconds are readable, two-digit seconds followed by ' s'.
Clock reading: 4 h 28 min
